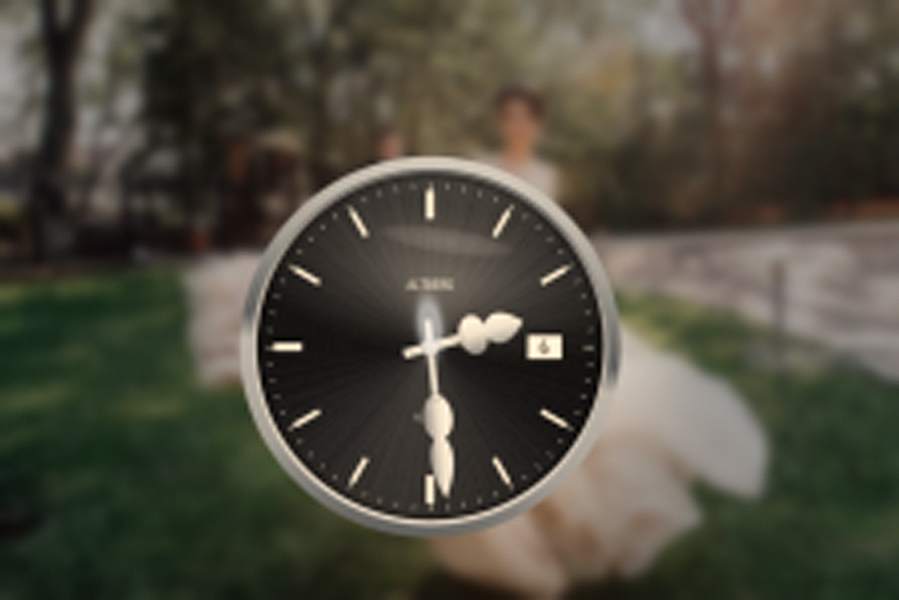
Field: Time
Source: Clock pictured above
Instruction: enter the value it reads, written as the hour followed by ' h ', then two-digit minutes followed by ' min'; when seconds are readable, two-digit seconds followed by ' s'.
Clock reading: 2 h 29 min
